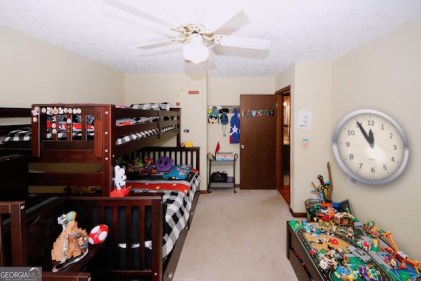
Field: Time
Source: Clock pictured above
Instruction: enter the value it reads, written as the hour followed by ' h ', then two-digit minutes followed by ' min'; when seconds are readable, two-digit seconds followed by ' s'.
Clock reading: 11 h 55 min
